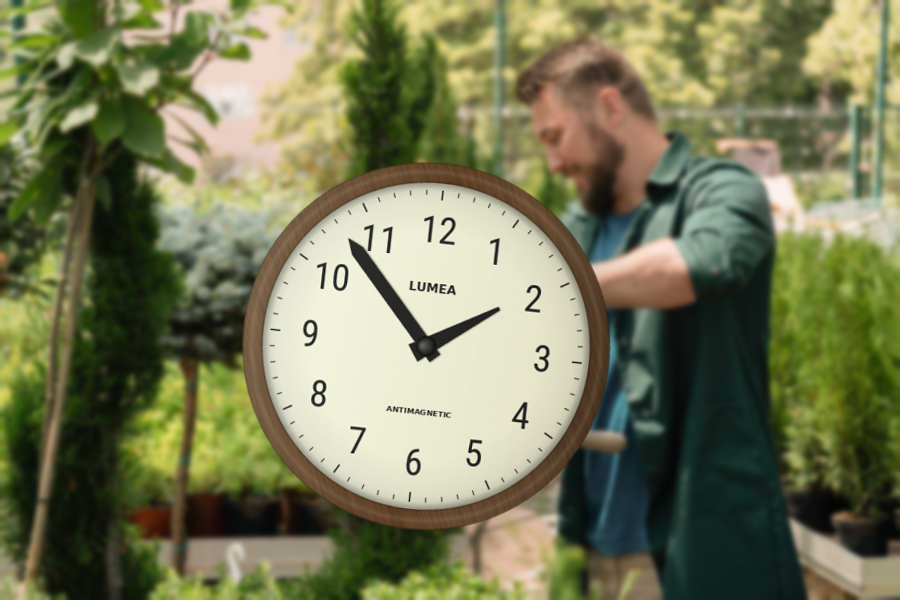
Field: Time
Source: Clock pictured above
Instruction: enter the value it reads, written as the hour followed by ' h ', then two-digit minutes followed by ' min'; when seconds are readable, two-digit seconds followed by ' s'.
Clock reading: 1 h 53 min
